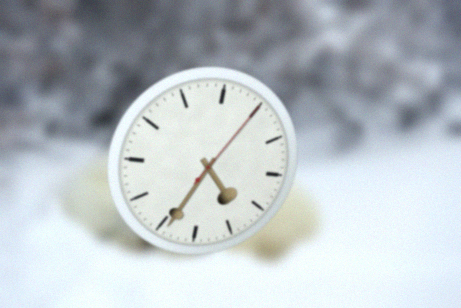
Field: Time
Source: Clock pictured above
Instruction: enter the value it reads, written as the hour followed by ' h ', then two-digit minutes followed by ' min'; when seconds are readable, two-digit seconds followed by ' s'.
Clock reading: 4 h 34 min 05 s
